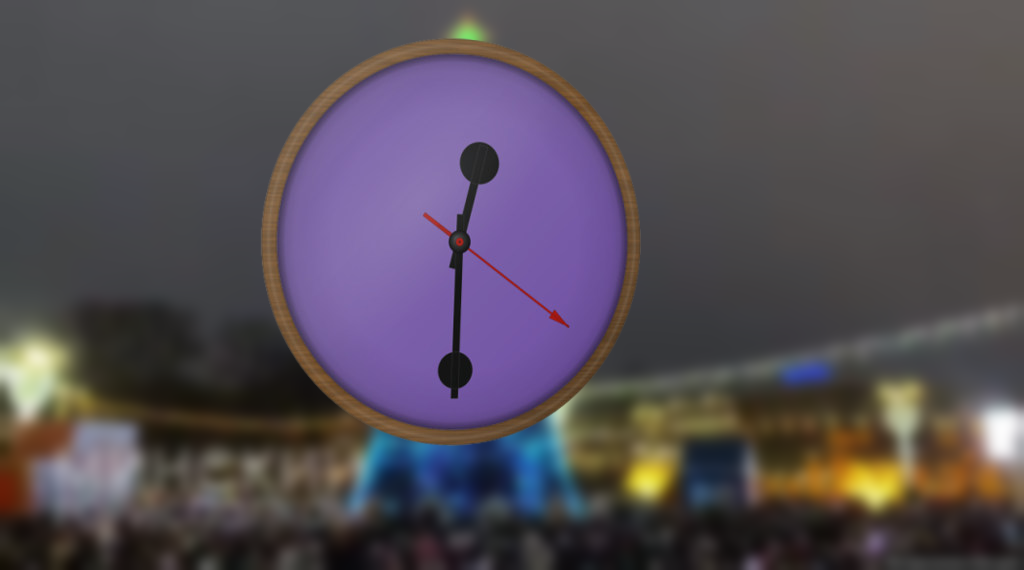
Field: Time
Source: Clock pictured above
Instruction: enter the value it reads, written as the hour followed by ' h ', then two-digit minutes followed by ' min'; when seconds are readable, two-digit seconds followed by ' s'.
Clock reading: 12 h 30 min 21 s
